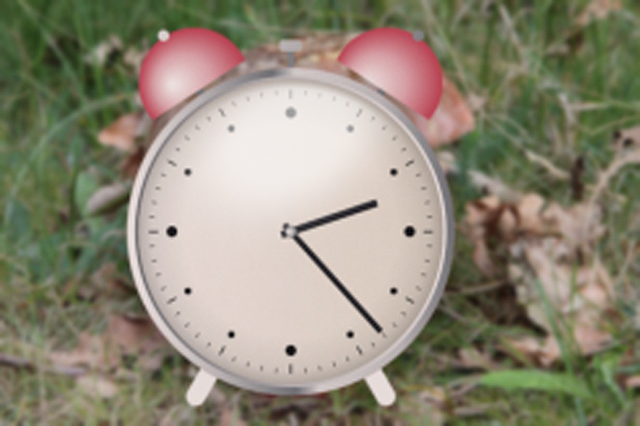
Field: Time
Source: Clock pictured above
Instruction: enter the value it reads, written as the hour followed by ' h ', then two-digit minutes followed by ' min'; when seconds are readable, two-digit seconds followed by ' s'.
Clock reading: 2 h 23 min
